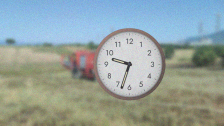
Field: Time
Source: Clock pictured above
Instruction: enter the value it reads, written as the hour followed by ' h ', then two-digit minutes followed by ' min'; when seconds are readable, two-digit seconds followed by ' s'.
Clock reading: 9 h 33 min
